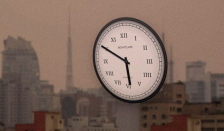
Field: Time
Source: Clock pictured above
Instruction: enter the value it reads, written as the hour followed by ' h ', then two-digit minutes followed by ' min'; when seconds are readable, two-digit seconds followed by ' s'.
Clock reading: 5 h 50 min
